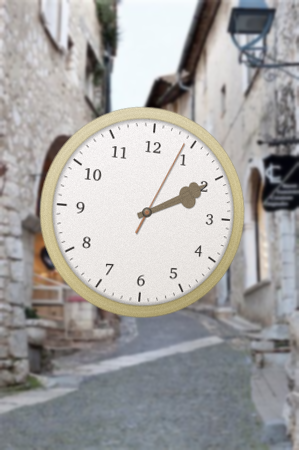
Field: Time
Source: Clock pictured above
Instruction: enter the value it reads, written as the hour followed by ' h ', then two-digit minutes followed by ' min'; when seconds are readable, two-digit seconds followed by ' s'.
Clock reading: 2 h 10 min 04 s
